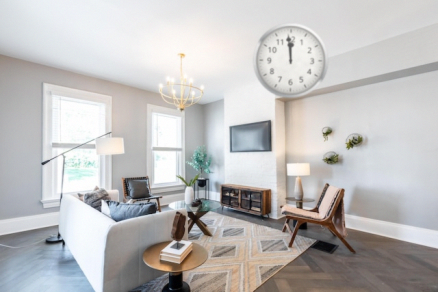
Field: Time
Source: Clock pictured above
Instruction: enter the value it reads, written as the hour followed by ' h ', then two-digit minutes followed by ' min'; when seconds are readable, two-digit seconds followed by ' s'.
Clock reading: 11 h 59 min
